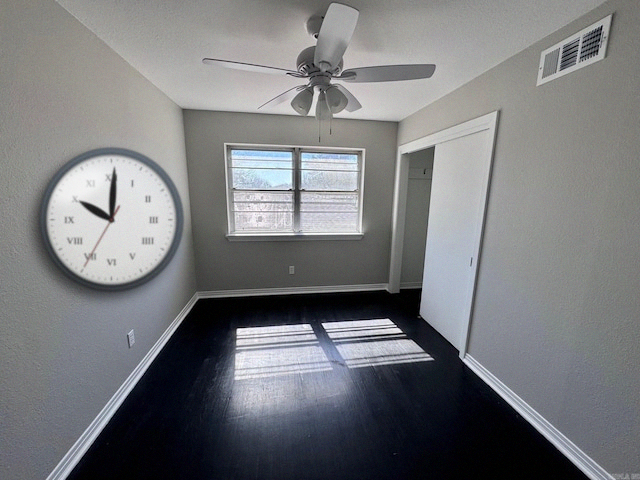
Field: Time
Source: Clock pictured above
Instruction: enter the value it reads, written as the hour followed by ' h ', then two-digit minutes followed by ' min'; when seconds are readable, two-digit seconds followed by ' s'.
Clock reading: 10 h 00 min 35 s
